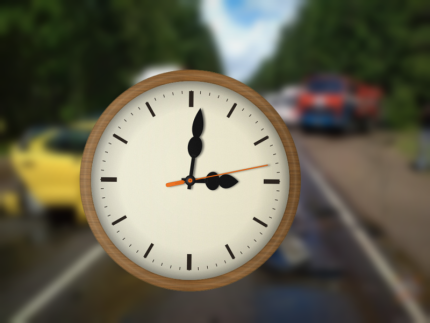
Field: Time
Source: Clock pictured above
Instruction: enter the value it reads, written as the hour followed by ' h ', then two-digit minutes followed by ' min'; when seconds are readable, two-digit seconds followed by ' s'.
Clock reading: 3 h 01 min 13 s
